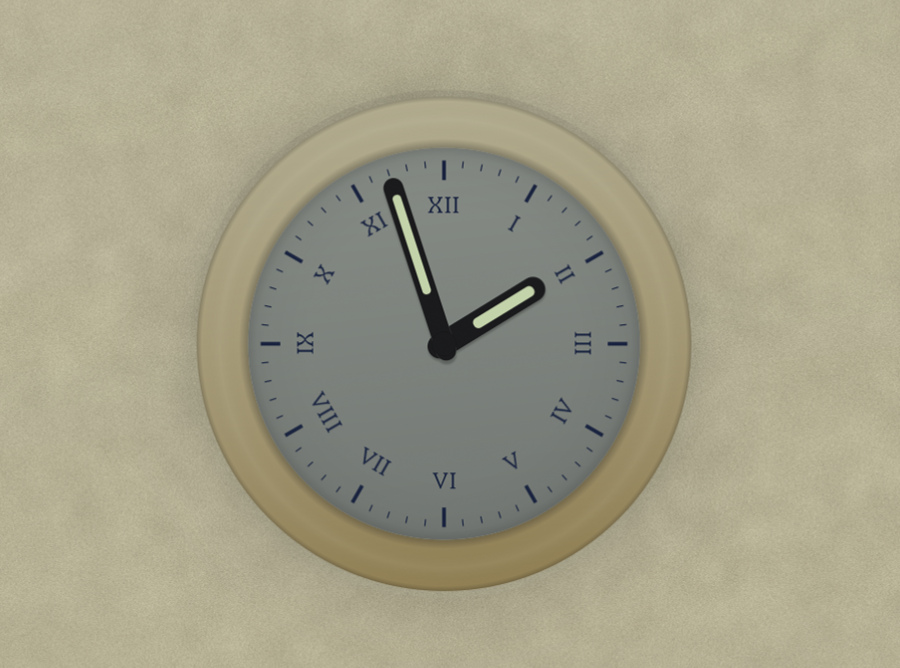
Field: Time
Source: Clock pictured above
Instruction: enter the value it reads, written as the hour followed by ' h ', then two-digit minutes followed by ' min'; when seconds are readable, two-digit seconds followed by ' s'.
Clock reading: 1 h 57 min
